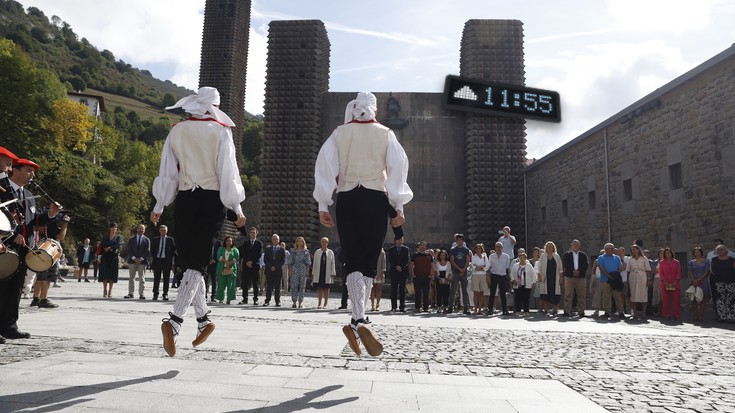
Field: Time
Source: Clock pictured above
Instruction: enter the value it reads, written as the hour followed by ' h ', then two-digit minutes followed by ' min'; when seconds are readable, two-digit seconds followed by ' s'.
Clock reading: 11 h 55 min
